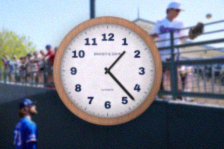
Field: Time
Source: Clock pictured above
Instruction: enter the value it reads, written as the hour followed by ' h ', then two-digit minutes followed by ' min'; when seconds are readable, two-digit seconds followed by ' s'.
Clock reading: 1 h 23 min
